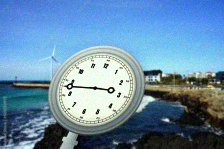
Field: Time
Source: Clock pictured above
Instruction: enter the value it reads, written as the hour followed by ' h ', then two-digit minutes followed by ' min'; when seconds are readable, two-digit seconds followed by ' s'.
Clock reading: 2 h 43 min
